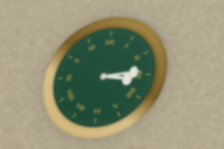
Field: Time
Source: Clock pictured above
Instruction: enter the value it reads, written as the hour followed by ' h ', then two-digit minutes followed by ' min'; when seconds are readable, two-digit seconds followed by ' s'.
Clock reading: 3 h 14 min
